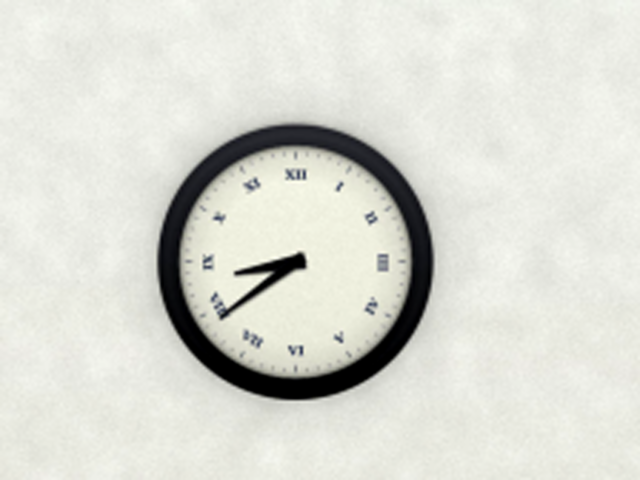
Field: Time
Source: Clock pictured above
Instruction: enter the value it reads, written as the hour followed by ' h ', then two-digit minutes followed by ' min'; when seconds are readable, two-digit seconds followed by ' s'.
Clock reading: 8 h 39 min
